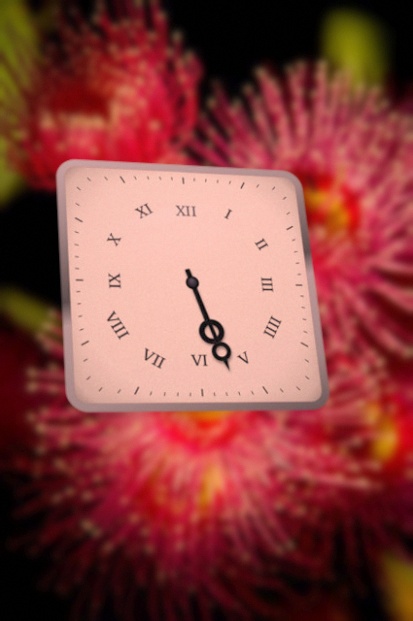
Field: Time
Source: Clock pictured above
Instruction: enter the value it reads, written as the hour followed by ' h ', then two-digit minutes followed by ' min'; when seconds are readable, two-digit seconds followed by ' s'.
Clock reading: 5 h 27 min
